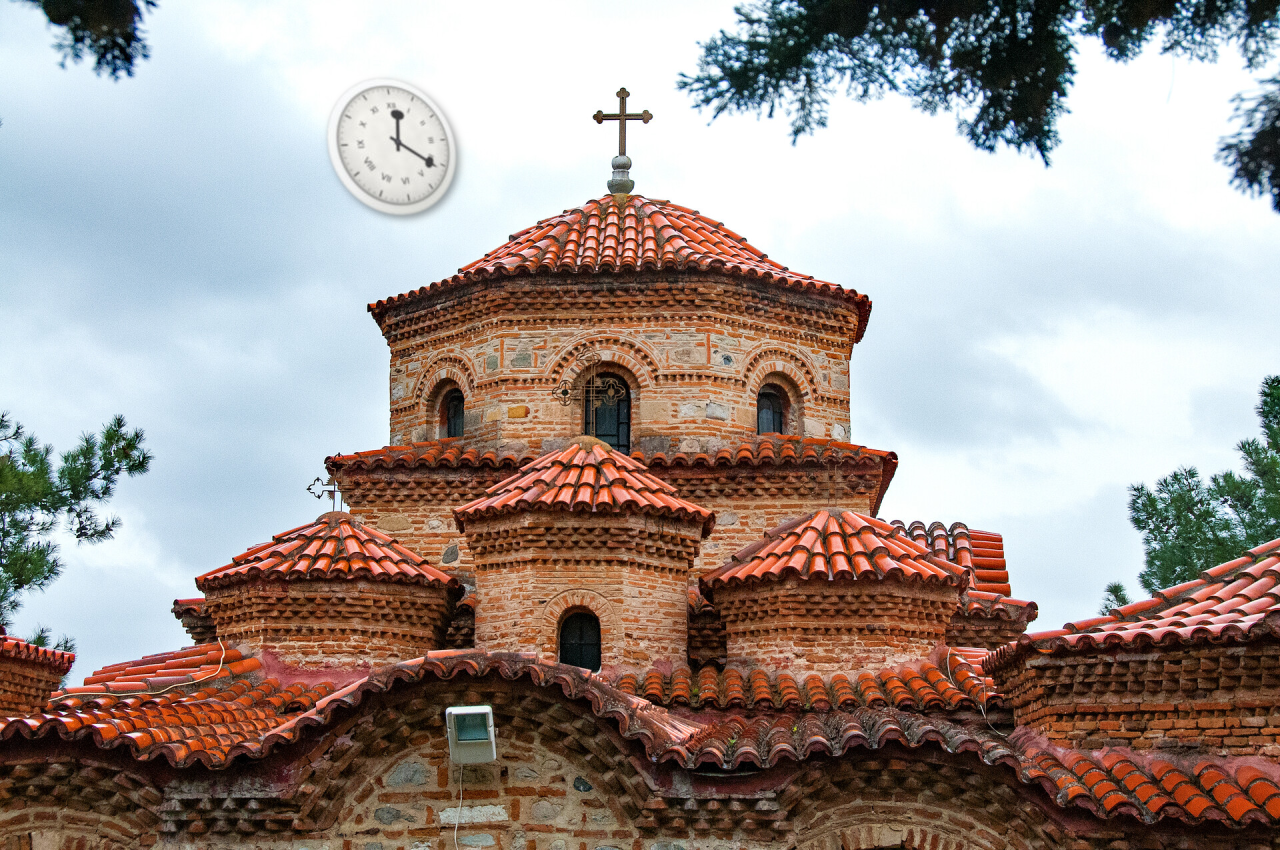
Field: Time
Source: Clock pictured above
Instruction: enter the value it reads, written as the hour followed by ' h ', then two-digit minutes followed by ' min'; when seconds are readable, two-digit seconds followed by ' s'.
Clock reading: 12 h 21 min
